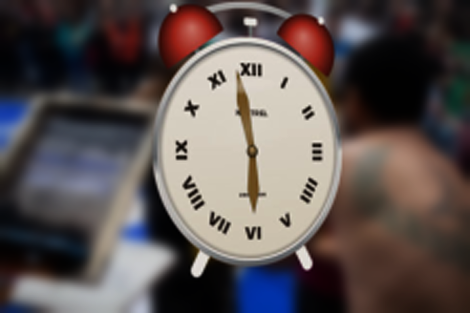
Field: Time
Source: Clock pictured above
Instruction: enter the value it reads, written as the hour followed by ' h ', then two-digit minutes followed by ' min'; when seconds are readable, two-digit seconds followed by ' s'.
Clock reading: 5 h 58 min
